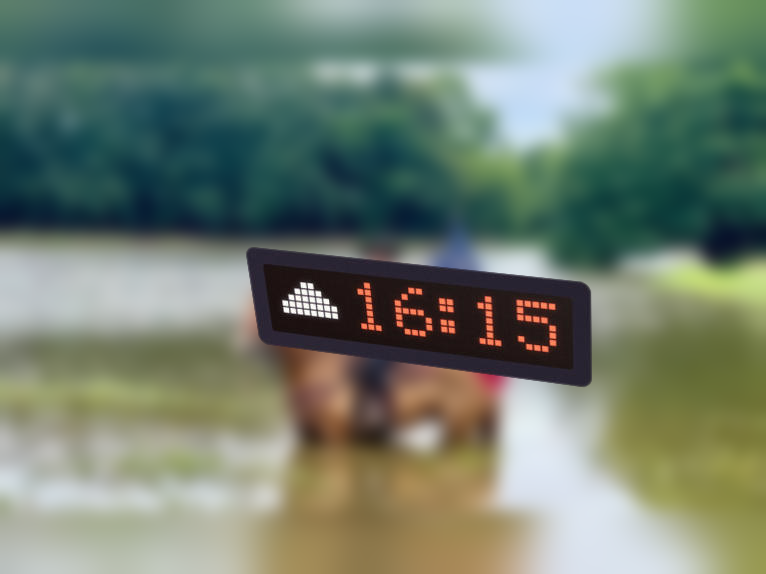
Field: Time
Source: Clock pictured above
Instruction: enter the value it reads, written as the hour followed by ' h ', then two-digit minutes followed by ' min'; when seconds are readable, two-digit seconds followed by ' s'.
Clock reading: 16 h 15 min
